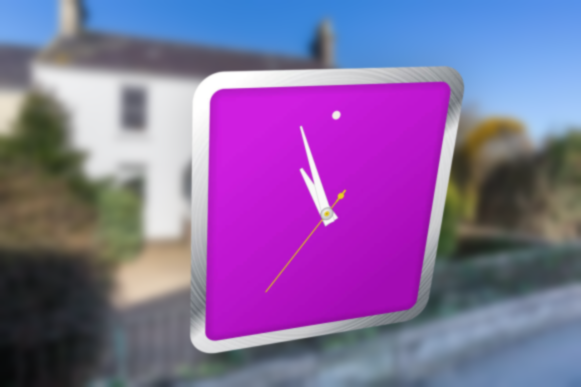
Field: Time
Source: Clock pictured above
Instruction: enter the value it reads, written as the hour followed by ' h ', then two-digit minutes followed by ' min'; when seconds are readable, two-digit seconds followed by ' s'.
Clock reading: 10 h 56 min 36 s
